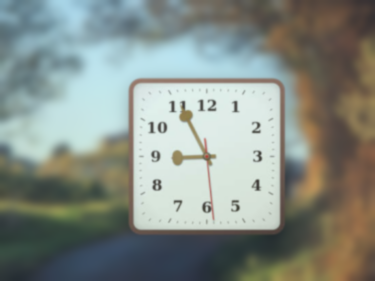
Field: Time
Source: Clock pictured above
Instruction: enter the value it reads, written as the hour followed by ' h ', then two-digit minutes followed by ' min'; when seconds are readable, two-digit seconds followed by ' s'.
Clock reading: 8 h 55 min 29 s
